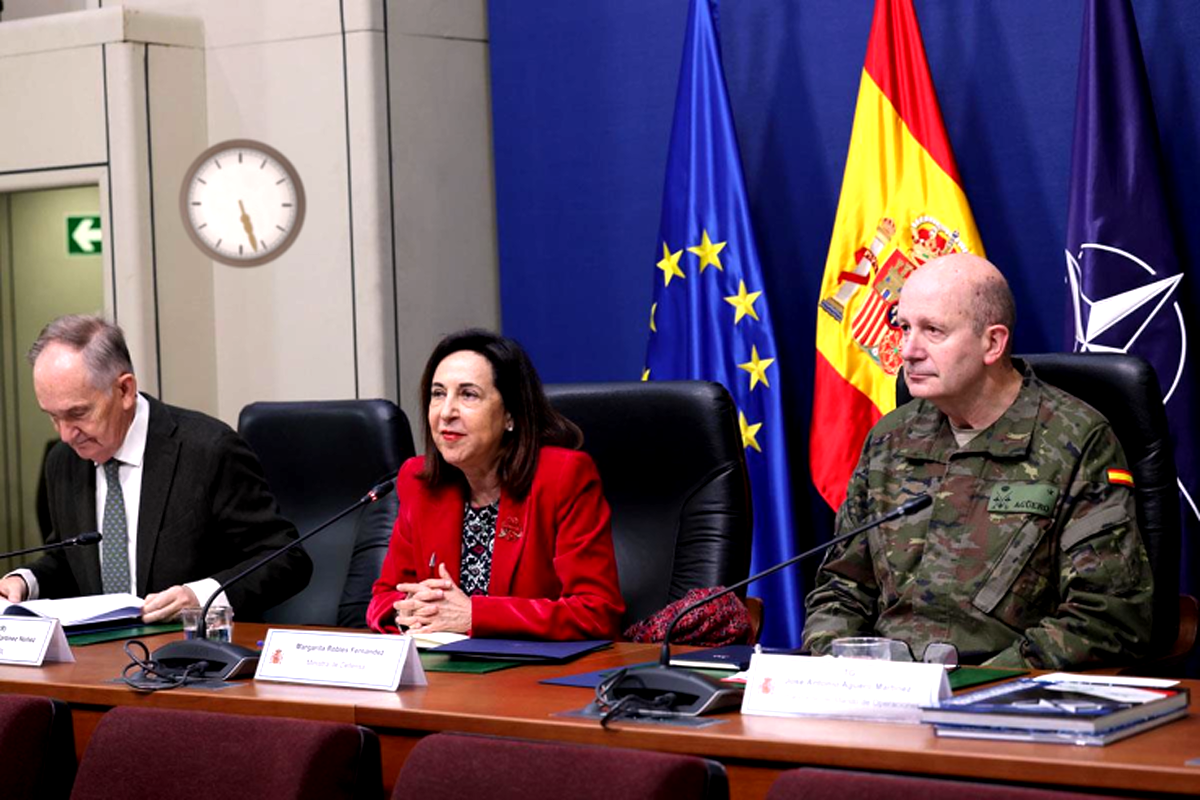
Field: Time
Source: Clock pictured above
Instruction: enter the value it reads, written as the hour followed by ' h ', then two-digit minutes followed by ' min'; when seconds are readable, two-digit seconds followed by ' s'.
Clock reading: 5 h 27 min
